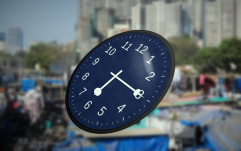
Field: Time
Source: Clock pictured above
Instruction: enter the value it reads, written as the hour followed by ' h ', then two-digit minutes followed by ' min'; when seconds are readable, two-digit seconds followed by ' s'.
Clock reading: 6 h 15 min
